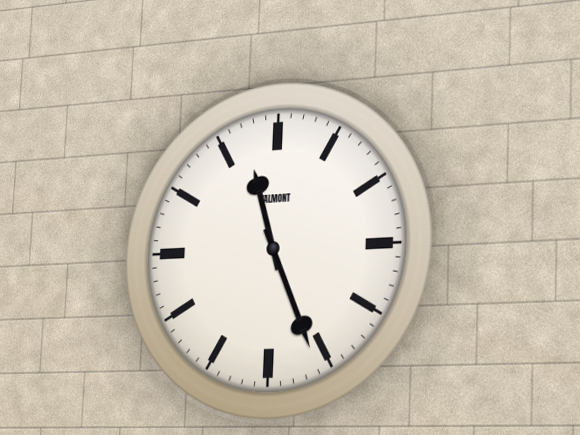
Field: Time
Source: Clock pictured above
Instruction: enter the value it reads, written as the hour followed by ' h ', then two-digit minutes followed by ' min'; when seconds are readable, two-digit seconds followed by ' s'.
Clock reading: 11 h 26 min
